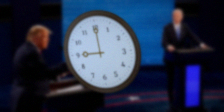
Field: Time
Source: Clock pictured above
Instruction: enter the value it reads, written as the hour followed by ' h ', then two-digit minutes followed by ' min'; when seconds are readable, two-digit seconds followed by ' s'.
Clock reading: 9 h 00 min
